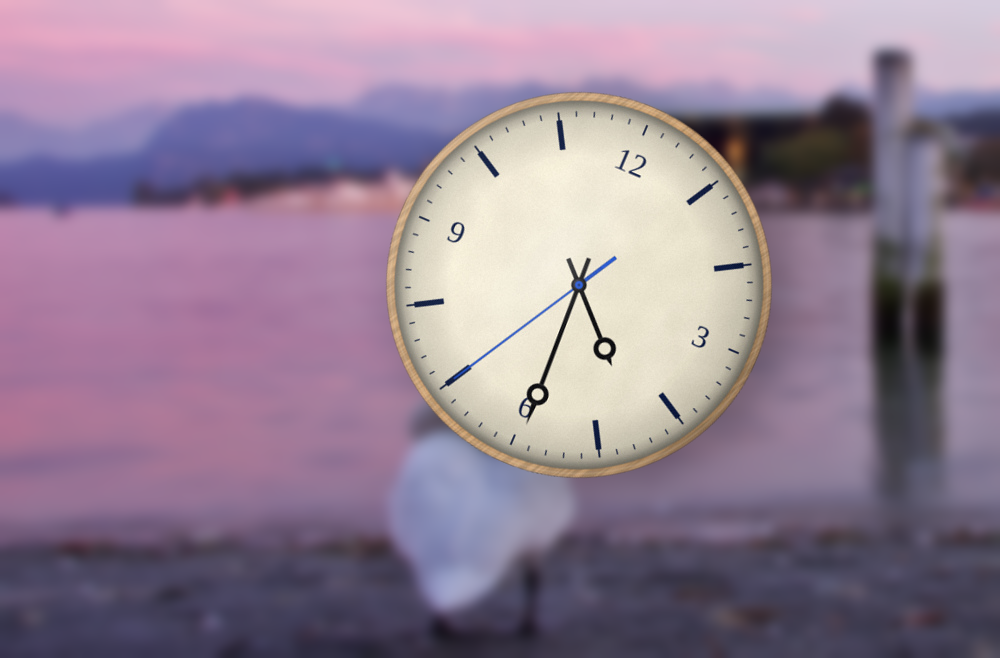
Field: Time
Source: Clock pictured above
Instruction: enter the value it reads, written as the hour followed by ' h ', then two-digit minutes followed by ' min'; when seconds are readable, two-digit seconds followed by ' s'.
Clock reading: 4 h 29 min 35 s
